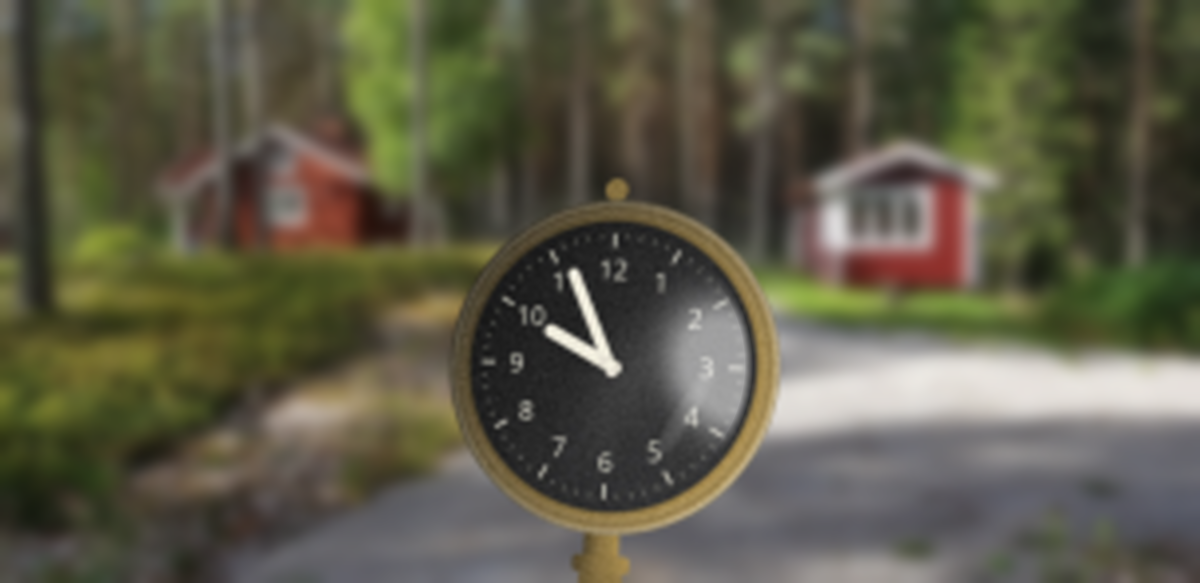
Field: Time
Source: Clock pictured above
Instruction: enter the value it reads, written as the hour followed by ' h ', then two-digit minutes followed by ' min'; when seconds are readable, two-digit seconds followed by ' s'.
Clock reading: 9 h 56 min
